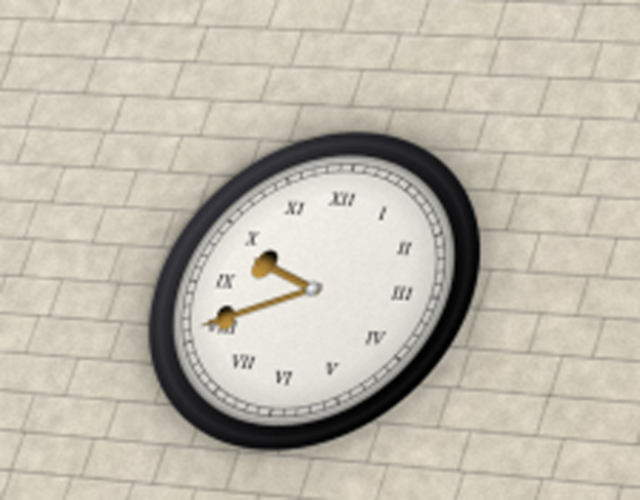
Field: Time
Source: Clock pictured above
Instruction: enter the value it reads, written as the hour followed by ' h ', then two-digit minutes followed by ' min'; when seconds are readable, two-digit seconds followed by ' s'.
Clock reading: 9 h 41 min
